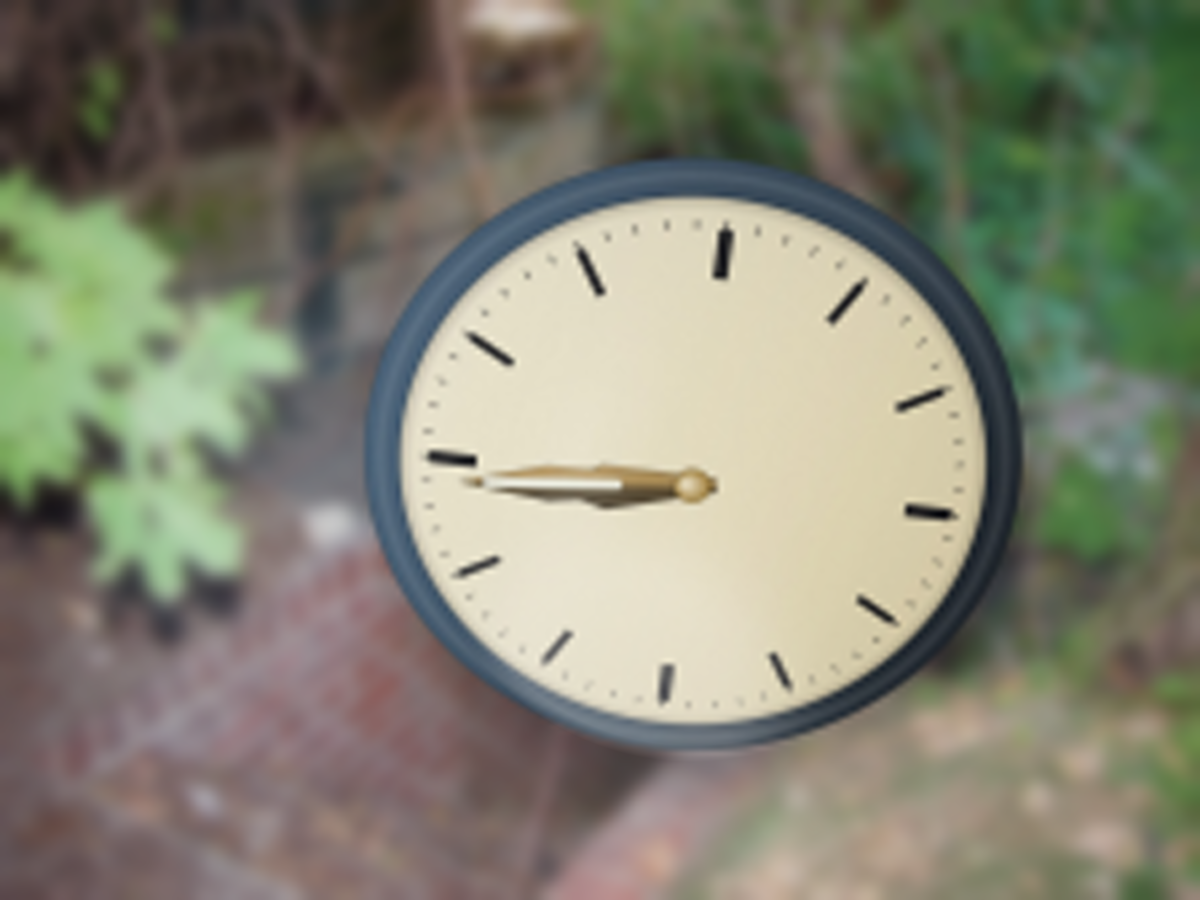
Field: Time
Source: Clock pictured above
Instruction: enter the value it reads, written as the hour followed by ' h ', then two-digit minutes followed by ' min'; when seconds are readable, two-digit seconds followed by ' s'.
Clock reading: 8 h 44 min
